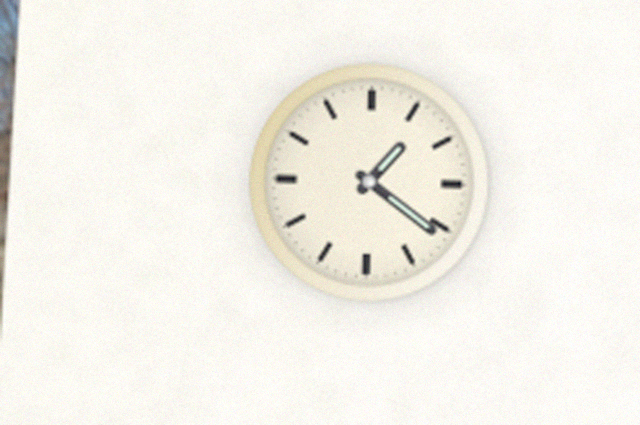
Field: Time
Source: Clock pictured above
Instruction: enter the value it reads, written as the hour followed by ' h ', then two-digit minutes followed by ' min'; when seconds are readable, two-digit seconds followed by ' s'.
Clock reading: 1 h 21 min
